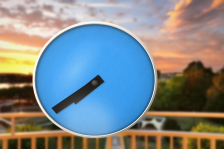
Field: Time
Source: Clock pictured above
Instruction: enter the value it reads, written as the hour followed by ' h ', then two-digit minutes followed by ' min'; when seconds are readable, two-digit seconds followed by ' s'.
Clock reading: 7 h 39 min
